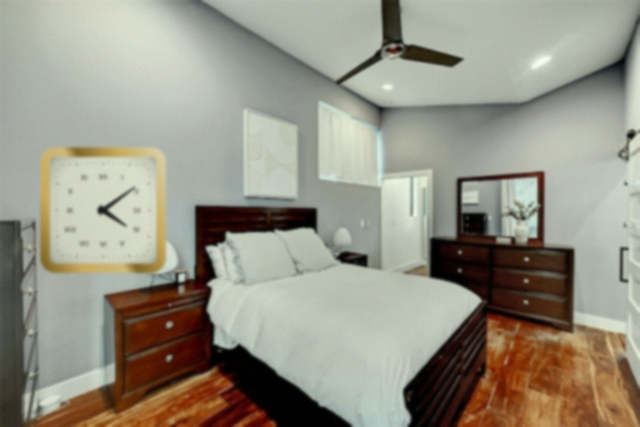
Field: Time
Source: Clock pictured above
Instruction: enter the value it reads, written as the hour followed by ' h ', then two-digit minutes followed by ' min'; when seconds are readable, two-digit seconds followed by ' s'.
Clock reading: 4 h 09 min
